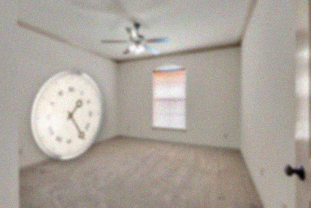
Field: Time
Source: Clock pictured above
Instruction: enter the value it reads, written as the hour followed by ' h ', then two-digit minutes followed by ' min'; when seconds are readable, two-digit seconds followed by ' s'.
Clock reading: 1 h 24 min
